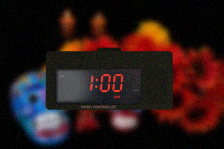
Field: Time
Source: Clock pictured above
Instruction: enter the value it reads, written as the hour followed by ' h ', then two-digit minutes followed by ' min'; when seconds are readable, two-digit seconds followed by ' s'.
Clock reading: 1 h 00 min
